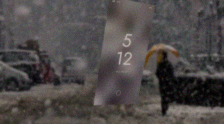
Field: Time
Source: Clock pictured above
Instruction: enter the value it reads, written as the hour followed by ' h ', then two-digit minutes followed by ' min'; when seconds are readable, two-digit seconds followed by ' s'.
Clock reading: 5 h 12 min
